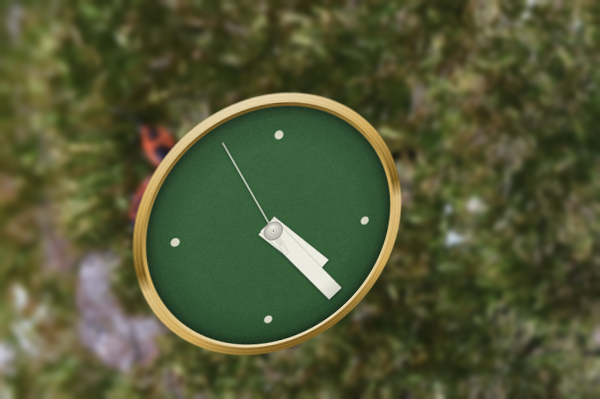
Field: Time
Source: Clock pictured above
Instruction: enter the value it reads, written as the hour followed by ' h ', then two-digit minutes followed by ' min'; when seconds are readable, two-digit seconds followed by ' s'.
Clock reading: 4 h 22 min 55 s
